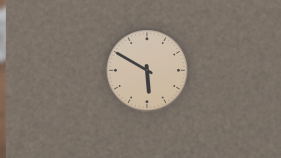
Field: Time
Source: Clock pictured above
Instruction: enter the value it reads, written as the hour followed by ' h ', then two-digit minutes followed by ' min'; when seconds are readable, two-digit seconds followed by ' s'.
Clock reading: 5 h 50 min
